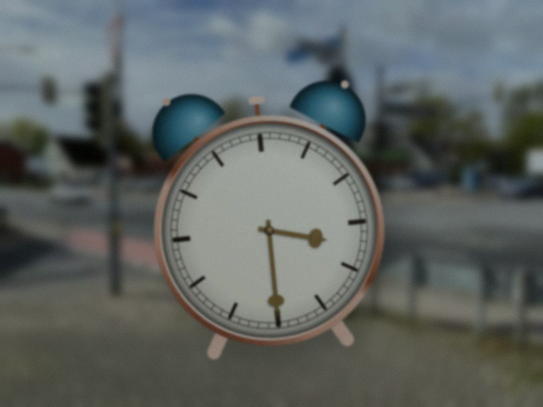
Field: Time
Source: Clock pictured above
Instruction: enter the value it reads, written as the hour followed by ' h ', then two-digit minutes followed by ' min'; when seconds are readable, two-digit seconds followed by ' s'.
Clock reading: 3 h 30 min
